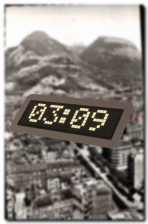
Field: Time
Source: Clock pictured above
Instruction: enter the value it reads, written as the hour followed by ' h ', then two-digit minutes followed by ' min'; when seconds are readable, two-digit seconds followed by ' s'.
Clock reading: 3 h 09 min
